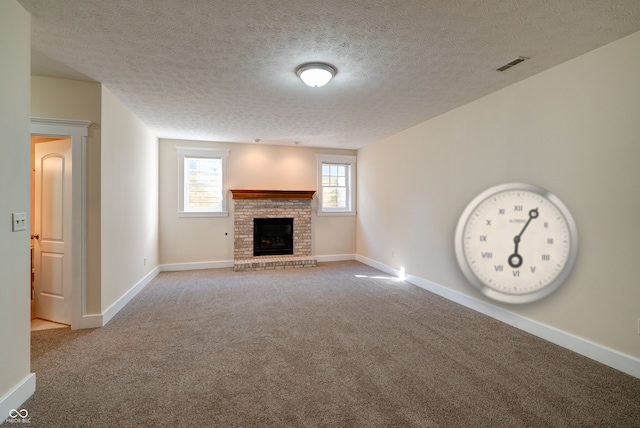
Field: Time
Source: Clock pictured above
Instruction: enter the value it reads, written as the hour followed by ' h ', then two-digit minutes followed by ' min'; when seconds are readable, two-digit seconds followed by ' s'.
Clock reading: 6 h 05 min
